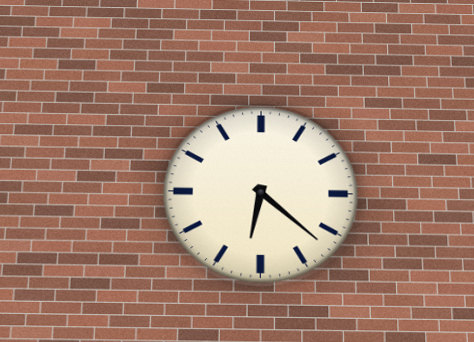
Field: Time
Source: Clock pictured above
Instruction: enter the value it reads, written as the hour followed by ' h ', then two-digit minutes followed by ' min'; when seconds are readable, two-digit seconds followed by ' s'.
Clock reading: 6 h 22 min
